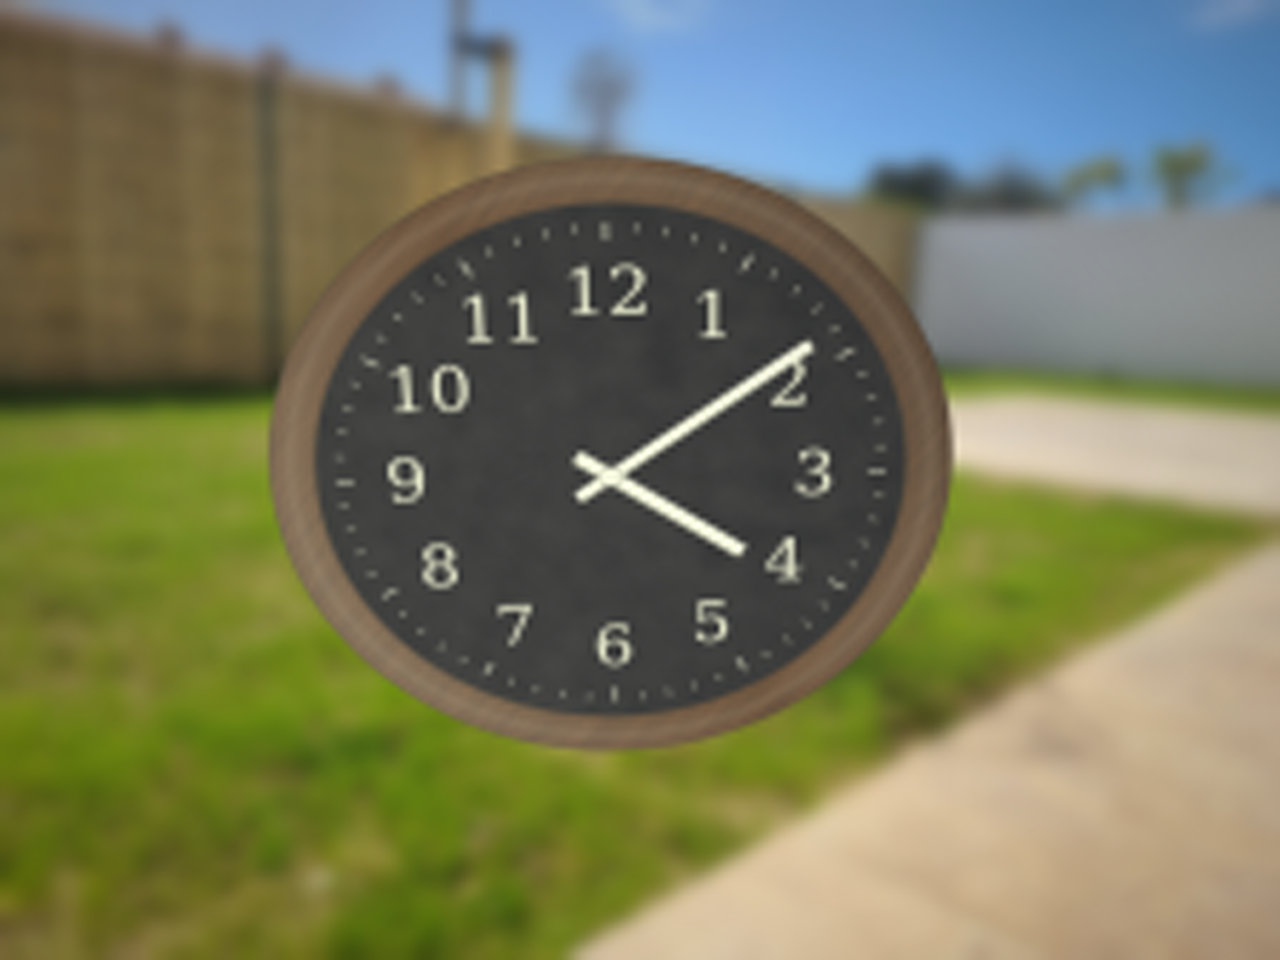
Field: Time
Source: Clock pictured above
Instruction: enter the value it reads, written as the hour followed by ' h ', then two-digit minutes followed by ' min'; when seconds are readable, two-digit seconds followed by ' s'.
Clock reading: 4 h 09 min
